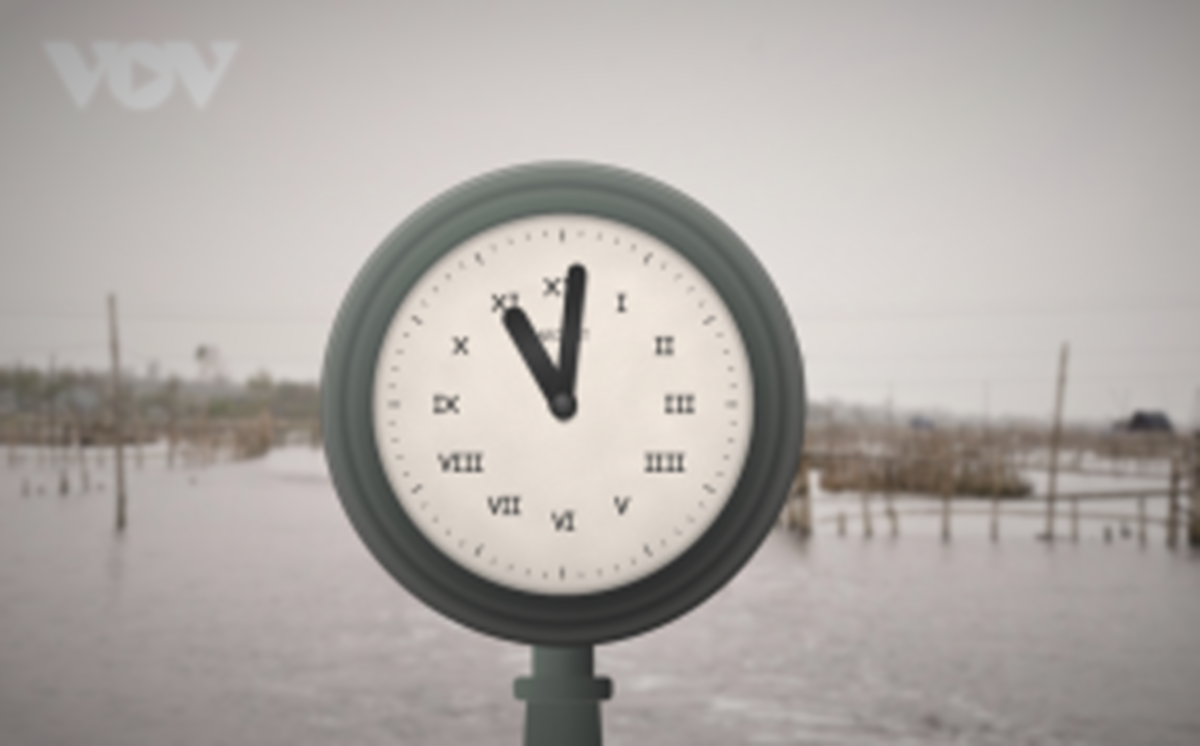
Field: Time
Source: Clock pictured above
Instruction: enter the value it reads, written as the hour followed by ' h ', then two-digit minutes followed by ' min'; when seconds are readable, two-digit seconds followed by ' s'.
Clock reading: 11 h 01 min
